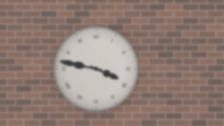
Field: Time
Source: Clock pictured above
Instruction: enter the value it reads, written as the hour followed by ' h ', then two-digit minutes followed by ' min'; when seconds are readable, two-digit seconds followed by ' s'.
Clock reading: 3 h 47 min
